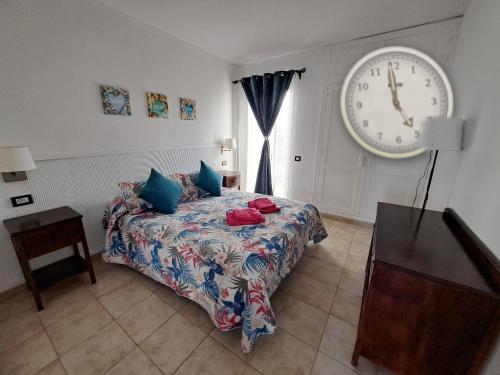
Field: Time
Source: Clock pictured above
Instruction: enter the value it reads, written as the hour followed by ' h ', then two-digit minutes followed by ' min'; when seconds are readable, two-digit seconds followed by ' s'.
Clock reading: 4 h 59 min
